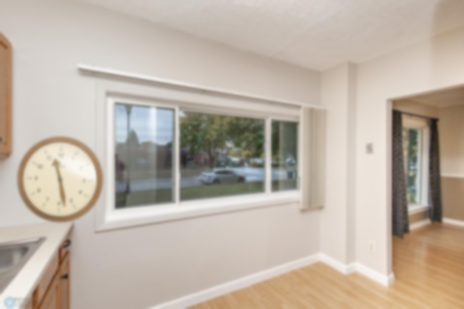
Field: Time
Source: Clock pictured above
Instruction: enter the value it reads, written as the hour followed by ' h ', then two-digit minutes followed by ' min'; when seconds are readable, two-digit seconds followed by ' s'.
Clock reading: 11 h 28 min
